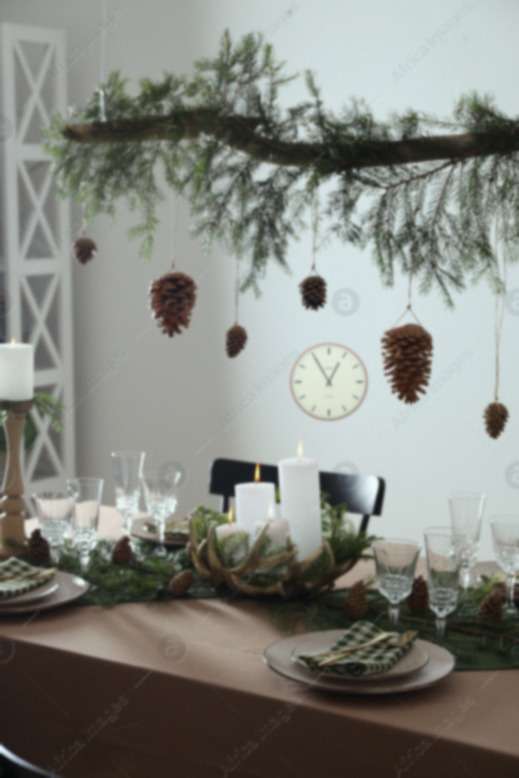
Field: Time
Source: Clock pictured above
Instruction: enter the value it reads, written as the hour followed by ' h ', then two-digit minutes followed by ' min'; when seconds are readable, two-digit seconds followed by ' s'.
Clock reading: 12 h 55 min
